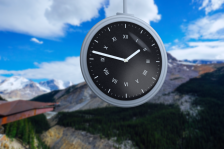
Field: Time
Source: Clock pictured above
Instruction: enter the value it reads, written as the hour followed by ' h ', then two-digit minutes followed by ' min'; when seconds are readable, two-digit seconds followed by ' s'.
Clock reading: 1 h 47 min
